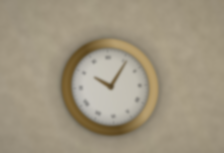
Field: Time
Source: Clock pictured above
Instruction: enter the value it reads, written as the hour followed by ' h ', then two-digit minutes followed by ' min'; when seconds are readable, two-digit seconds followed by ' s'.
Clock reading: 10 h 06 min
